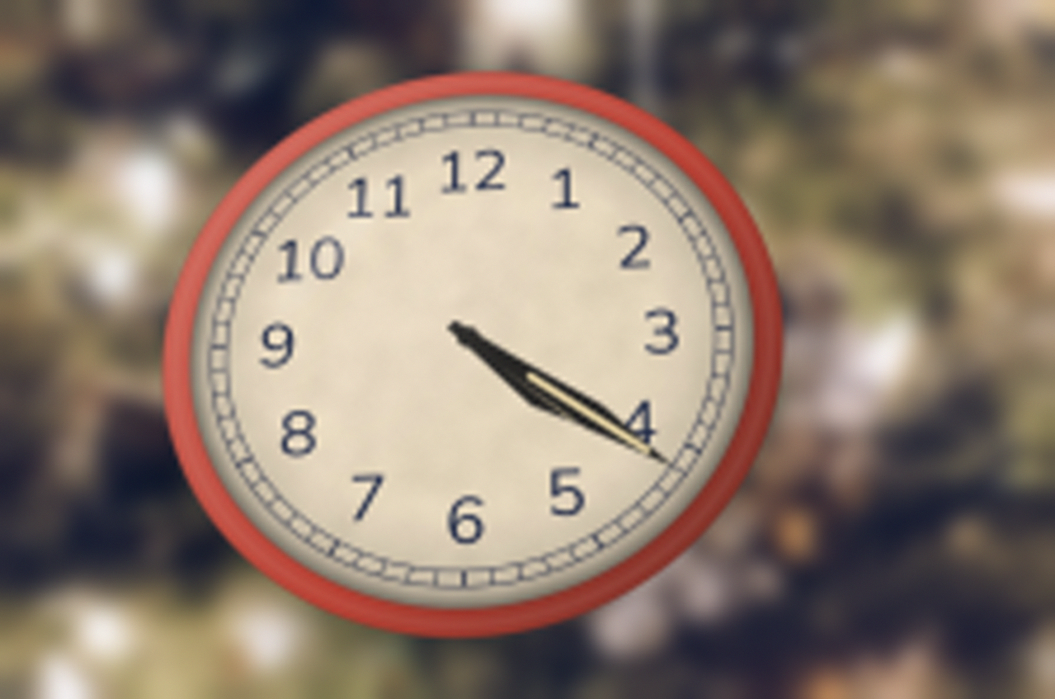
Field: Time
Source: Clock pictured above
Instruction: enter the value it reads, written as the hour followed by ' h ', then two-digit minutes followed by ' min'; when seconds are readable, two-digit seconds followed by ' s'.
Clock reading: 4 h 21 min
